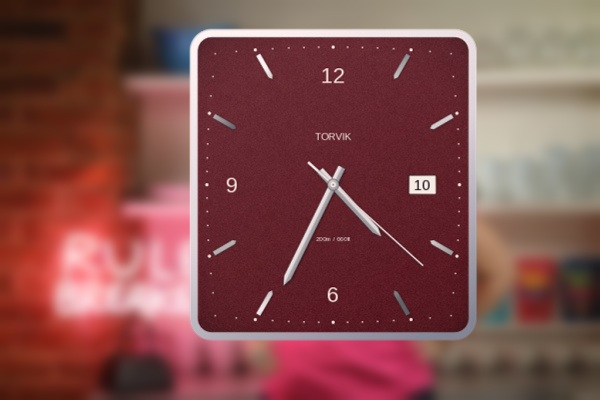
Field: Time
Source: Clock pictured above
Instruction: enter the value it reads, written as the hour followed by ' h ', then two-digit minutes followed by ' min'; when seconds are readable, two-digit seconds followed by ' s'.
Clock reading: 4 h 34 min 22 s
